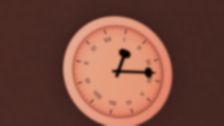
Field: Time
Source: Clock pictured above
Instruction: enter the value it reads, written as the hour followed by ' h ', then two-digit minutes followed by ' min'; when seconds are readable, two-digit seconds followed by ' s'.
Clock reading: 1 h 18 min
